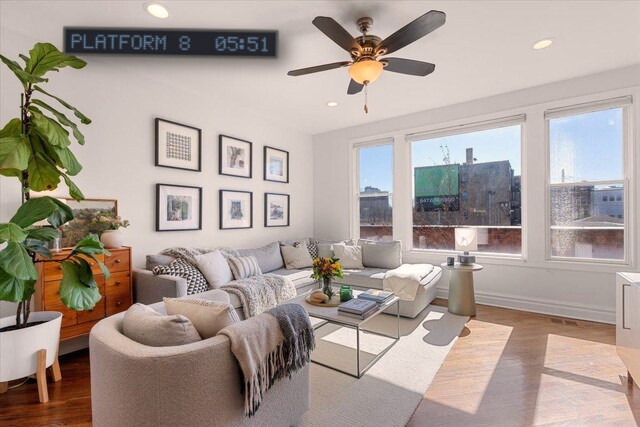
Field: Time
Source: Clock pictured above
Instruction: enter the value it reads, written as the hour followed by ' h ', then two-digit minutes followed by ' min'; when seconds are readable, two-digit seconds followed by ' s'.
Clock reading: 5 h 51 min
